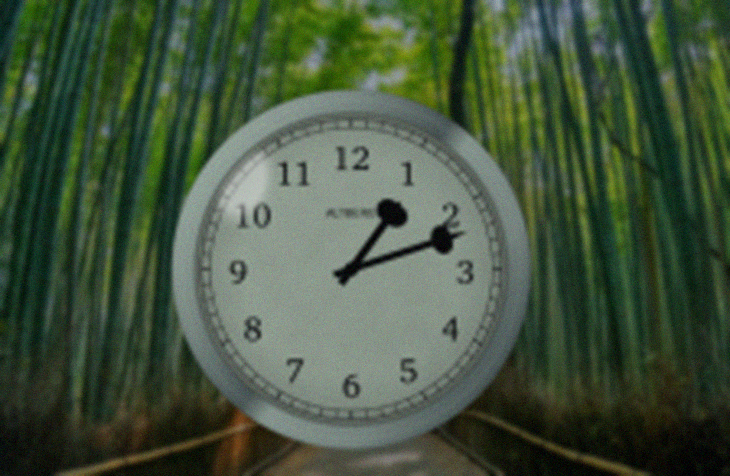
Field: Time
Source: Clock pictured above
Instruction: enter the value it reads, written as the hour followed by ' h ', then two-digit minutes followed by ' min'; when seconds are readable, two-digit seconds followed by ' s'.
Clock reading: 1 h 12 min
